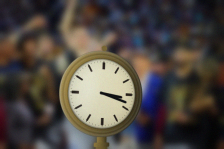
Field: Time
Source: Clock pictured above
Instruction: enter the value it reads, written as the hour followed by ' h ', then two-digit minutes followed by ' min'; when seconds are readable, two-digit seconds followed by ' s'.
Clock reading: 3 h 18 min
